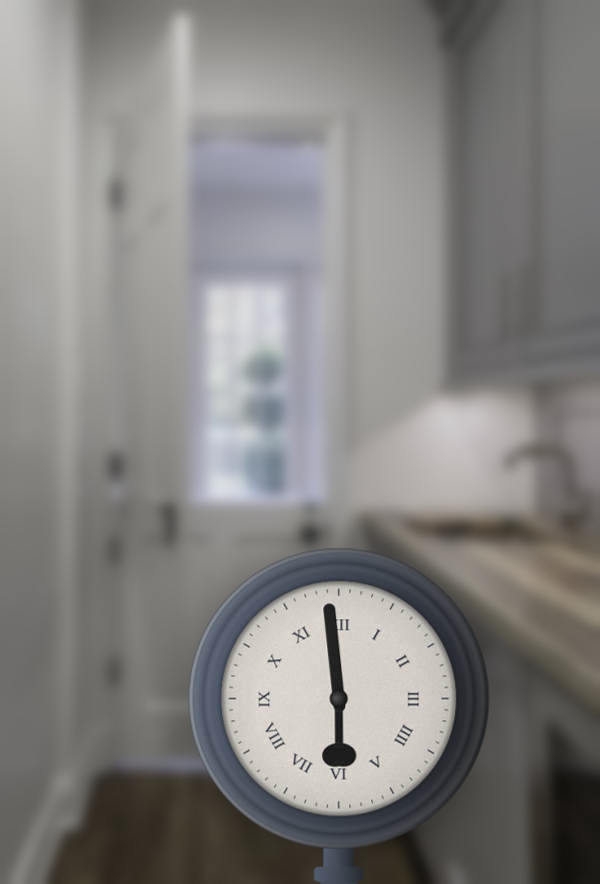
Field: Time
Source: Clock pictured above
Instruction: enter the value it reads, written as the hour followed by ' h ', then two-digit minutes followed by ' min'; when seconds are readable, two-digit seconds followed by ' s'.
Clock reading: 5 h 59 min
